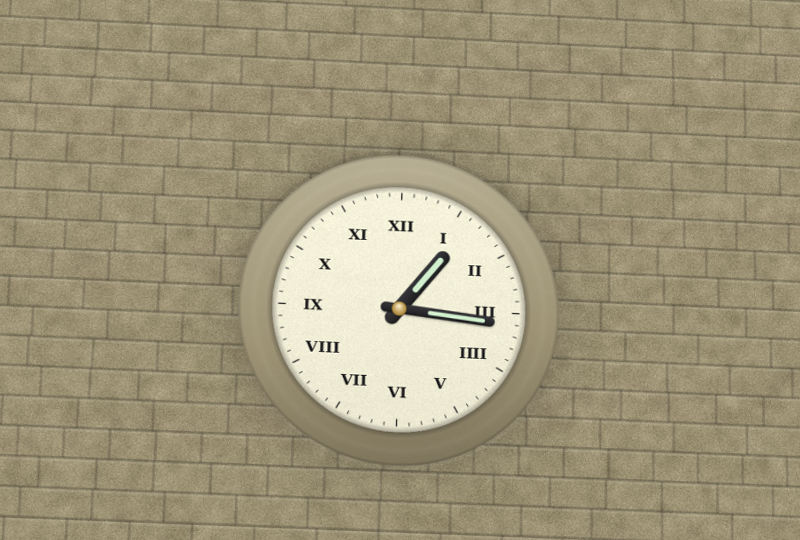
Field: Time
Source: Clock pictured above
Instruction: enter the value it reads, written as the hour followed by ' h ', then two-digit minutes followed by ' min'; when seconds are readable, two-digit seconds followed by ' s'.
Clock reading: 1 h 16 min
